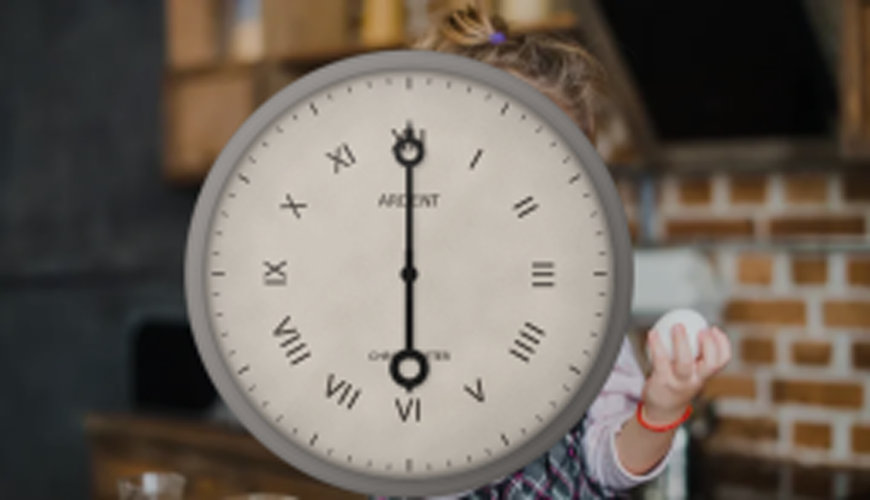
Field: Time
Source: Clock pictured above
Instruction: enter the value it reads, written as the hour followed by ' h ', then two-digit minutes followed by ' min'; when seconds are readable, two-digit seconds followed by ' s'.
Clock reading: 6 h 00 min
